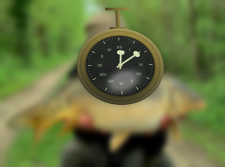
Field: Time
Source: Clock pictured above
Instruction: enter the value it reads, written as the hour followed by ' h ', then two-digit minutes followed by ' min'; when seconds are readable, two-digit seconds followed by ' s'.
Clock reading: 12 h 09 min
